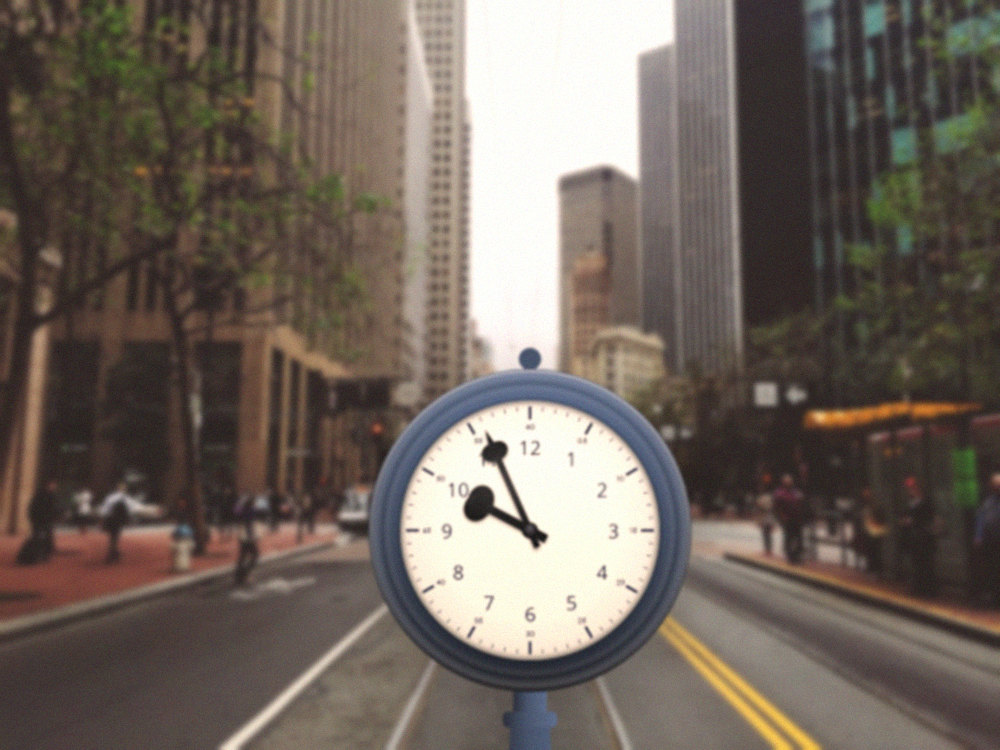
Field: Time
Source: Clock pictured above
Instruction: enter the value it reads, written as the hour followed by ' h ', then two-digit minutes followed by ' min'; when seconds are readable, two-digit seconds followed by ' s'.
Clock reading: 9 h 56 min
